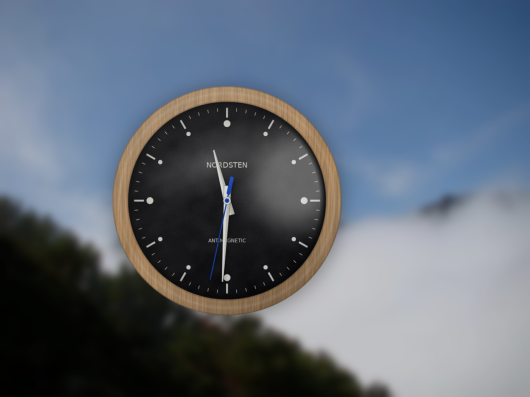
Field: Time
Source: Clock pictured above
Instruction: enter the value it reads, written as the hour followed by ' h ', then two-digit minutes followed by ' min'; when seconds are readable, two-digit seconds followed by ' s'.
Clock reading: 11 h 30 min 32 s
